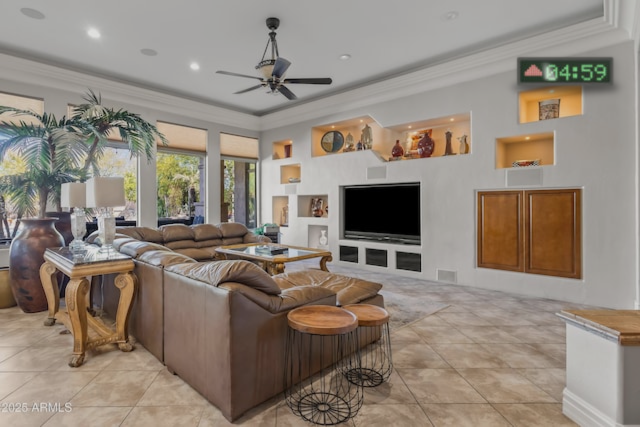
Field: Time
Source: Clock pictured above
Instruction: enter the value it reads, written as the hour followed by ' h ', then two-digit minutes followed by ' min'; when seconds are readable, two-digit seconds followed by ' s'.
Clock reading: 4 h 59 min
